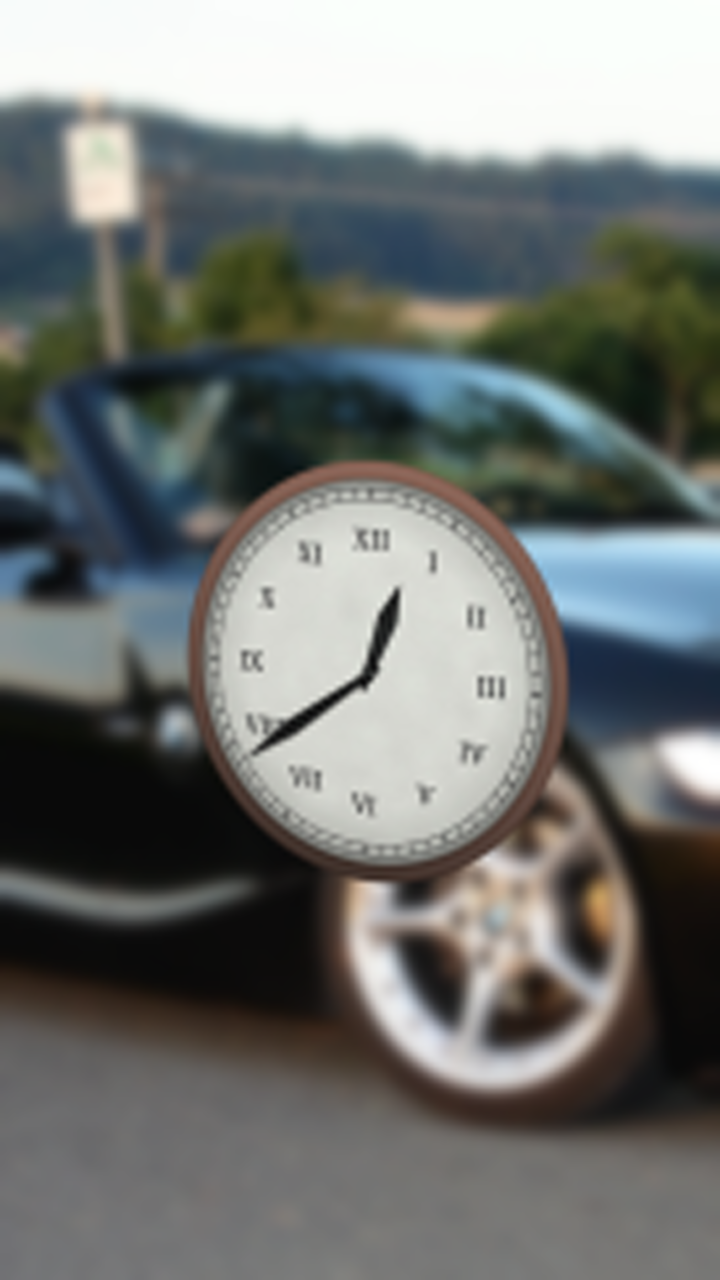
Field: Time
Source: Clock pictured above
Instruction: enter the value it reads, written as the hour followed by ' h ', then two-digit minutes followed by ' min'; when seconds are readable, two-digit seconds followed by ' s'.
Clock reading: 12 h 39 min
